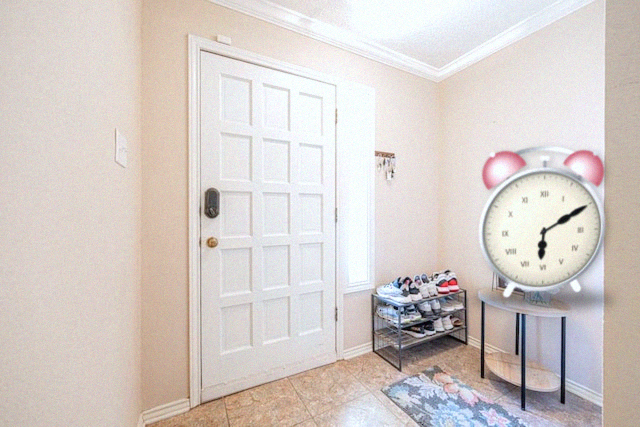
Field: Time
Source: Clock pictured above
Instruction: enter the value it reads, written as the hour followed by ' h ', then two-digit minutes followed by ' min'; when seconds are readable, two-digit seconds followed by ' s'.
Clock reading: 6 h 10 min
